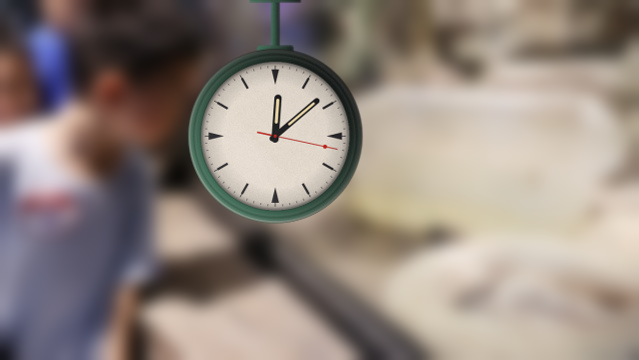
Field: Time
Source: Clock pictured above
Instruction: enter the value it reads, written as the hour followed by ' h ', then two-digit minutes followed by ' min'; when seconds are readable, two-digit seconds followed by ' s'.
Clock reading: 12 h 08 min 17 s
